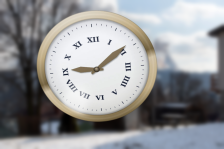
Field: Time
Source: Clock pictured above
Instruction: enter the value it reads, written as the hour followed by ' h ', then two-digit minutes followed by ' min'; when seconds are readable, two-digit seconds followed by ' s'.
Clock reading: 9 h 09 min
